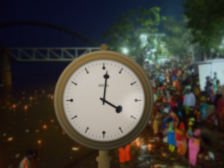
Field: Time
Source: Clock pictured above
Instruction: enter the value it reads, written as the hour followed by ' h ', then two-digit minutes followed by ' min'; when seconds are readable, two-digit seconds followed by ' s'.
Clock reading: 4 h 01 min
